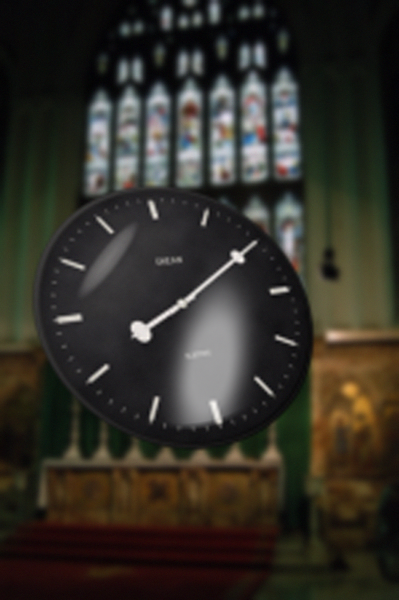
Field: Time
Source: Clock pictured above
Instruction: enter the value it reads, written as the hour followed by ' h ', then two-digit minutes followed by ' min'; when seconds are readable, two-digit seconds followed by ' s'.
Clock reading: 8 h 10 min
